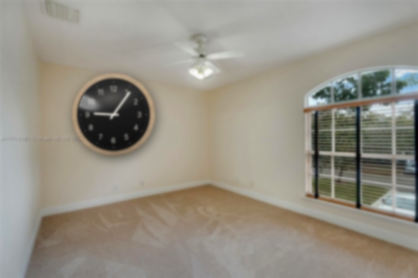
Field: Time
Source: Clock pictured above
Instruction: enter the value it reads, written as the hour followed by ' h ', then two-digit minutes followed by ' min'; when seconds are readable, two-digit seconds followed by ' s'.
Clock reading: 9 h 06 min
